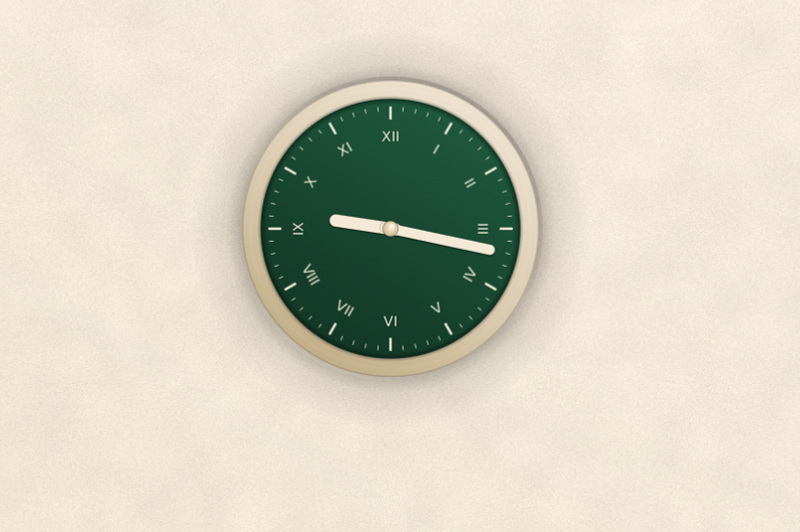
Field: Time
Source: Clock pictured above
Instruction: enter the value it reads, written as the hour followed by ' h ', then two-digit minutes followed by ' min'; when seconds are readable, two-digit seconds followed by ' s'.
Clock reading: 9 h 17 min
